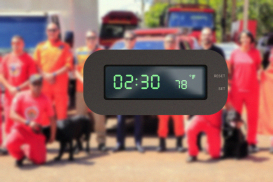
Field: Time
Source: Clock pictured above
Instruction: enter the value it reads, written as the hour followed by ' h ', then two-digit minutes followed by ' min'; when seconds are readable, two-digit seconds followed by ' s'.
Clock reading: 2 h 30 min
